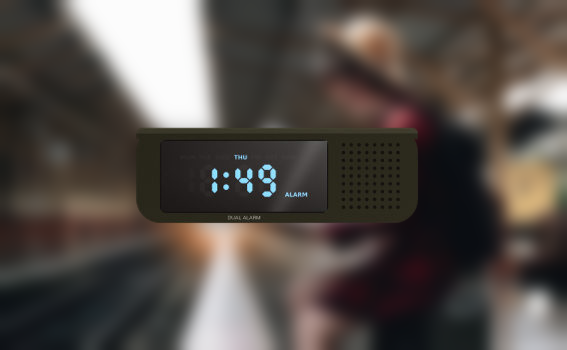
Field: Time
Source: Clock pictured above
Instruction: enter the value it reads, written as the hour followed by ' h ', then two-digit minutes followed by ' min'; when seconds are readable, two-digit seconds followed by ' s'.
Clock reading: 1 h 49 min
